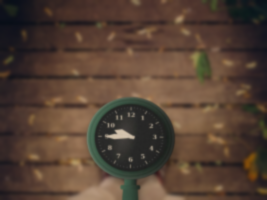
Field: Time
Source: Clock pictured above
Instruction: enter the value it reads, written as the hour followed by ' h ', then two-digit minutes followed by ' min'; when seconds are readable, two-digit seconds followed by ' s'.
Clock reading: 9 h 45 min
